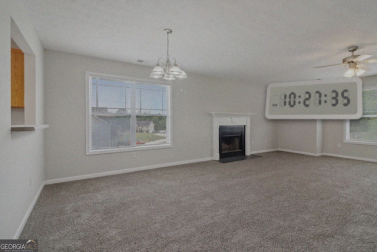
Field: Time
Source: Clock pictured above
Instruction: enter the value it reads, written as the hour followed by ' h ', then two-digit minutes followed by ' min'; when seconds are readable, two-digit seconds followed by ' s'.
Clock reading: 10 h 27 min 35 s
